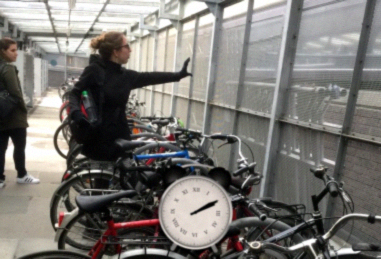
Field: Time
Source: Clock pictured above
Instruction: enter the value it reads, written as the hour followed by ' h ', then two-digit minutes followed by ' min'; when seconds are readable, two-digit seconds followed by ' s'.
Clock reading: 2 h 10 min
